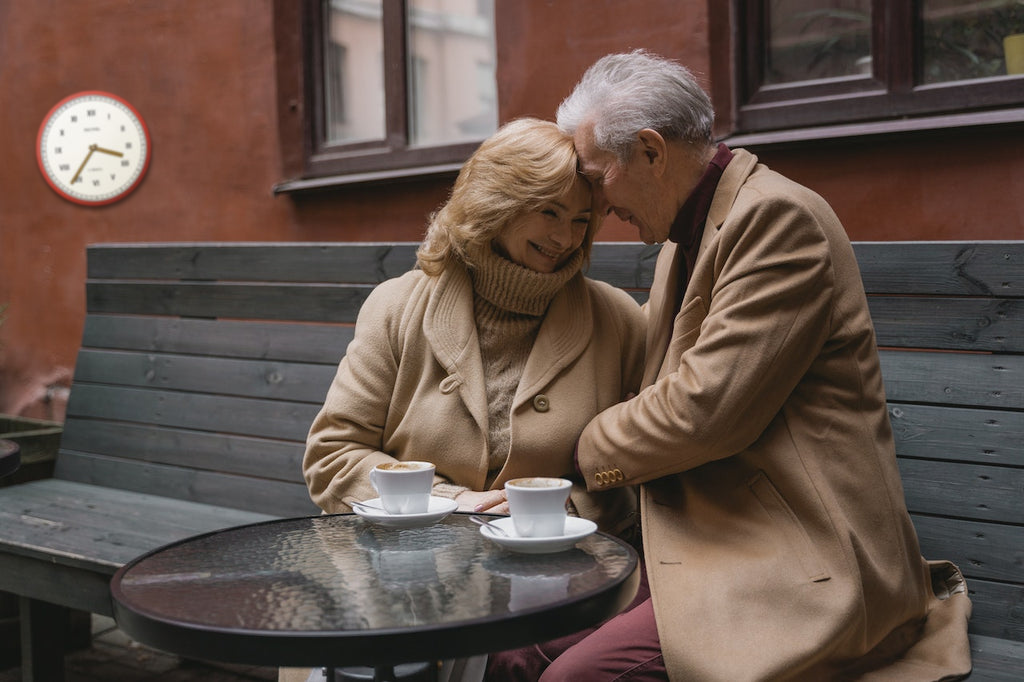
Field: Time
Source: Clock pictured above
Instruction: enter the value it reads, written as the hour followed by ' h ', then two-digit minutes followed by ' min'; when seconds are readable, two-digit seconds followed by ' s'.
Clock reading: 3 h 36 min
